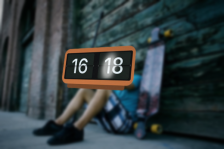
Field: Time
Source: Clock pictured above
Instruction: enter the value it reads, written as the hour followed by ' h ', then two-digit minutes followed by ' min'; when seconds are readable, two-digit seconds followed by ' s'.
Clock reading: 16 h 18 min
